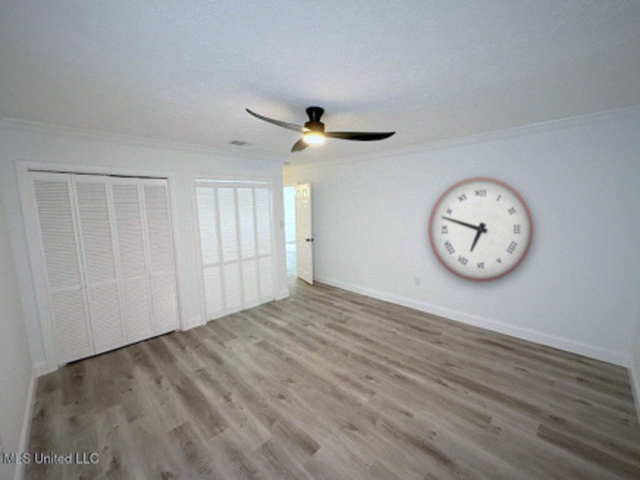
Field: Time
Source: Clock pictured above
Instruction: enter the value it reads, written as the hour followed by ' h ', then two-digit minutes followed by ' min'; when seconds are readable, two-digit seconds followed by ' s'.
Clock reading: 6 h 48 min
